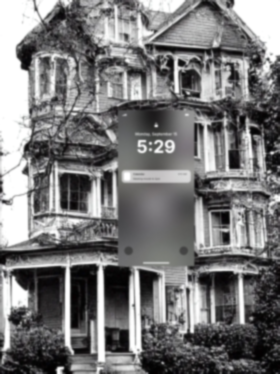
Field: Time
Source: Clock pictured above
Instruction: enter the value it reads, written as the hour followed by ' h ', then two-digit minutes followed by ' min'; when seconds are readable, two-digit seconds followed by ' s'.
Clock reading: 5 h 29 min
